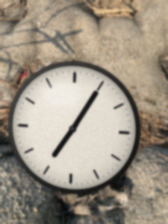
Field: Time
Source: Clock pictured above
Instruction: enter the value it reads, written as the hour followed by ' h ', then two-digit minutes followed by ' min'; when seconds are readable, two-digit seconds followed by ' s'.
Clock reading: 7 h 05 min
